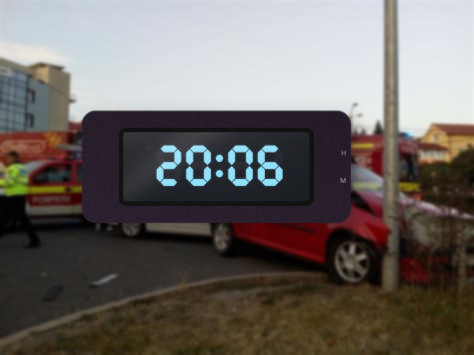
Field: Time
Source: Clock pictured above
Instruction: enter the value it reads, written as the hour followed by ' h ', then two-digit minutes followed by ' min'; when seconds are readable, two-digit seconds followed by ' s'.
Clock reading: 20 h 06 min
